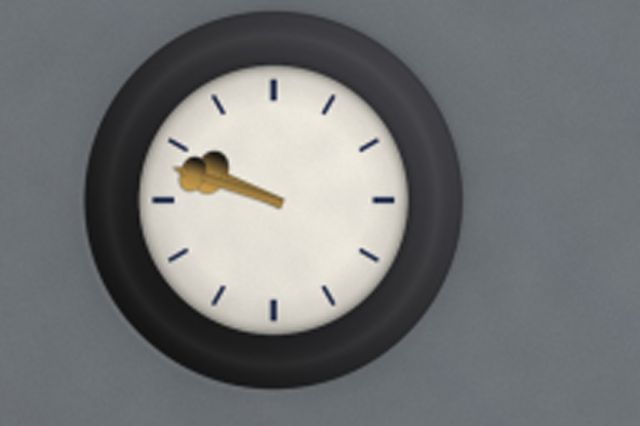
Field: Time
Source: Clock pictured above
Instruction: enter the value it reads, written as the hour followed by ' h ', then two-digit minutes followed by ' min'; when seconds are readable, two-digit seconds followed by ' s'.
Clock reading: 9 h 48 min
